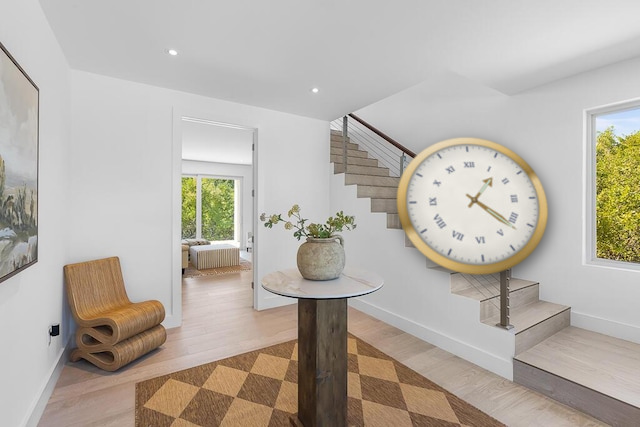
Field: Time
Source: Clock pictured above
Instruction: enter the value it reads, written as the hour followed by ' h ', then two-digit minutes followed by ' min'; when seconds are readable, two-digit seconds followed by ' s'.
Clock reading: 1 h 22 min
